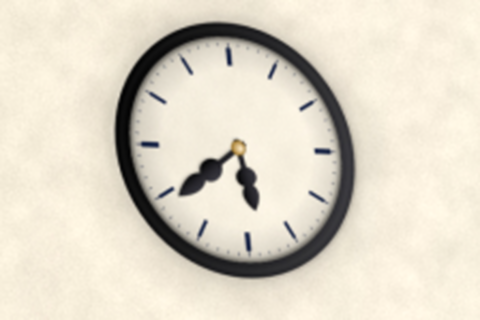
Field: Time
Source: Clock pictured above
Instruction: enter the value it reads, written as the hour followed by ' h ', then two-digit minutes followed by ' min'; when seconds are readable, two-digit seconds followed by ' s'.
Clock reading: 5 h 39 min
